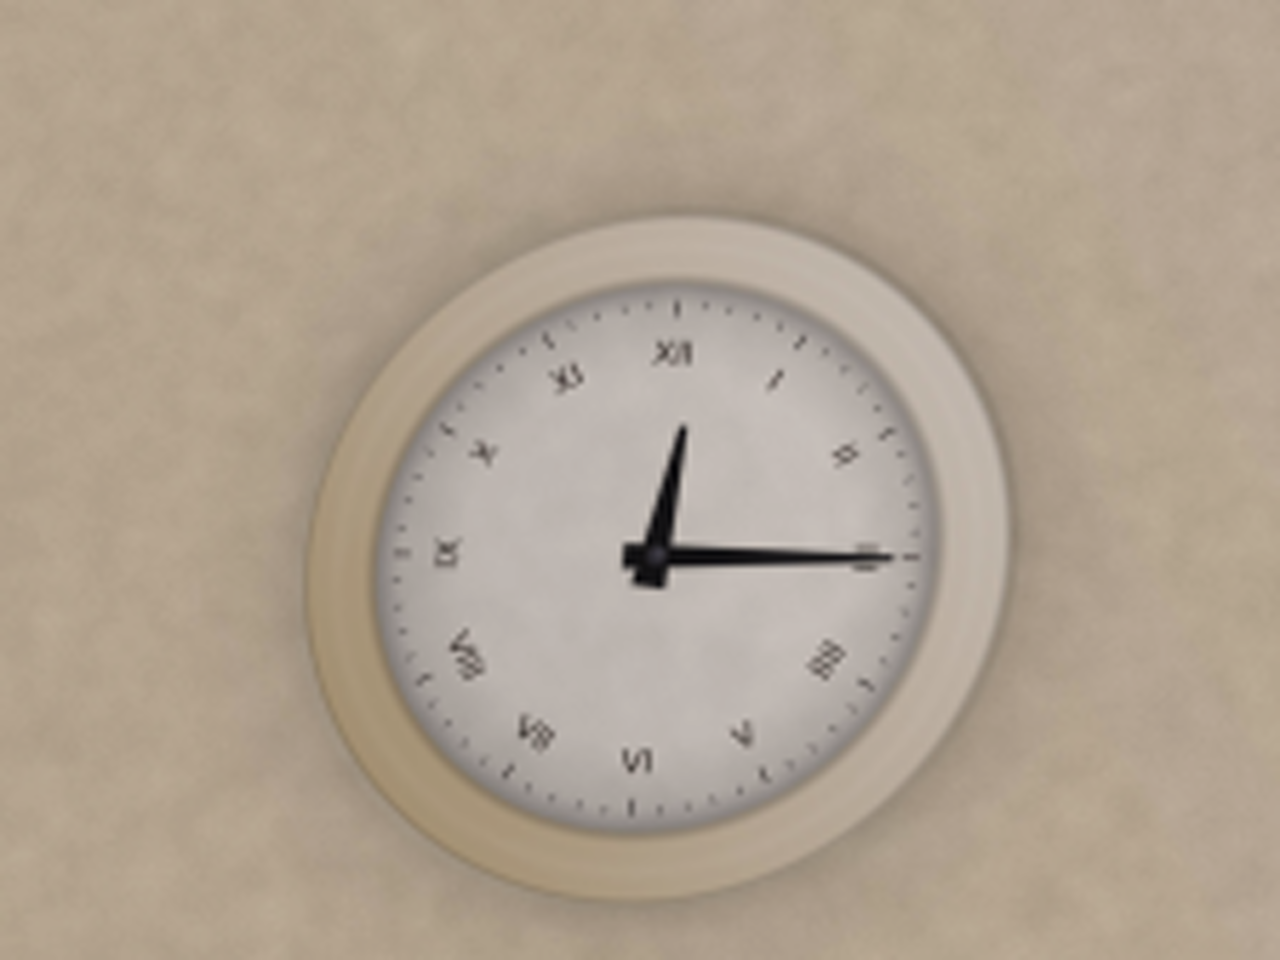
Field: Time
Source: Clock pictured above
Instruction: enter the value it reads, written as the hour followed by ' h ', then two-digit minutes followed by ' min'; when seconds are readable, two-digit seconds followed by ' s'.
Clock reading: 12 h 15 min
